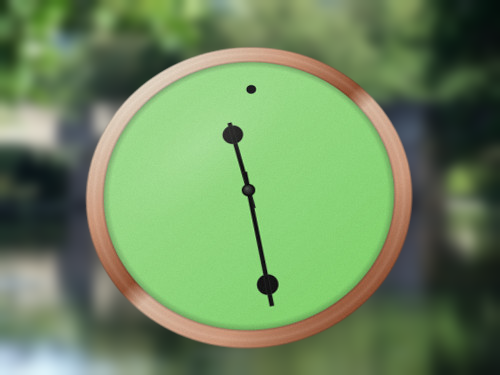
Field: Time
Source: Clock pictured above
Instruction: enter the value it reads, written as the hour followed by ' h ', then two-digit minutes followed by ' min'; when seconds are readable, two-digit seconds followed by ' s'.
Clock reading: 11 h 28 min
